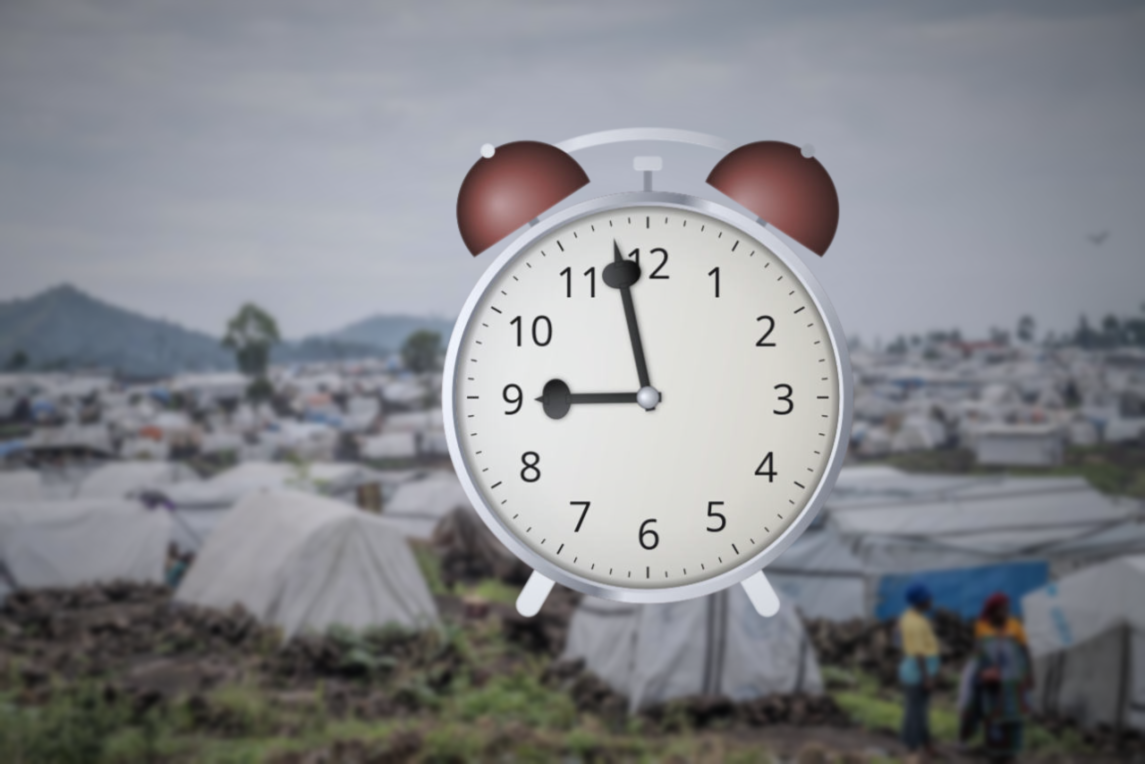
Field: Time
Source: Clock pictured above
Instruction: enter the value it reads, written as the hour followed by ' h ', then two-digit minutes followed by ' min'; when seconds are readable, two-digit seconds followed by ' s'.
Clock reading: 8 h 58 min
